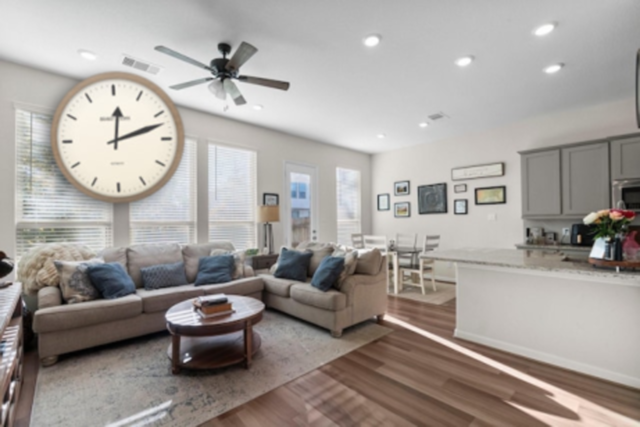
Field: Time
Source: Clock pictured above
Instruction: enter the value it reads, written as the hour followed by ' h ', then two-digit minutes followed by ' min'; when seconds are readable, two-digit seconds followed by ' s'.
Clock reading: 12 h 12 min
